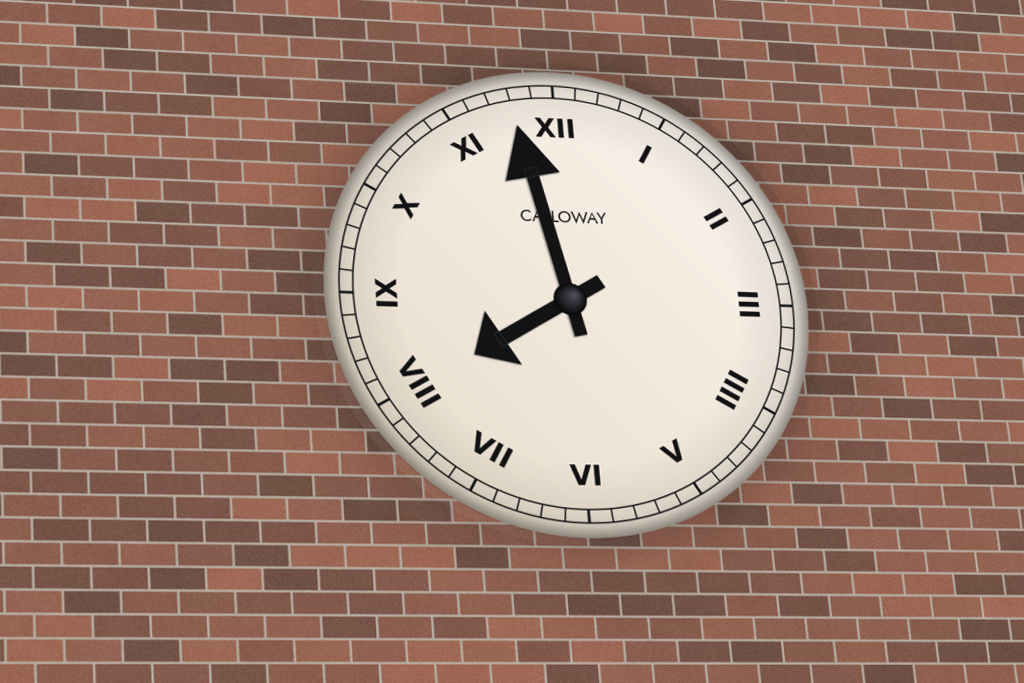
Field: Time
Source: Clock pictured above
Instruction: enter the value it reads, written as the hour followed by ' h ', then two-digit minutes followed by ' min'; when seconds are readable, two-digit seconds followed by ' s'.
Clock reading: 7 h 58 min
